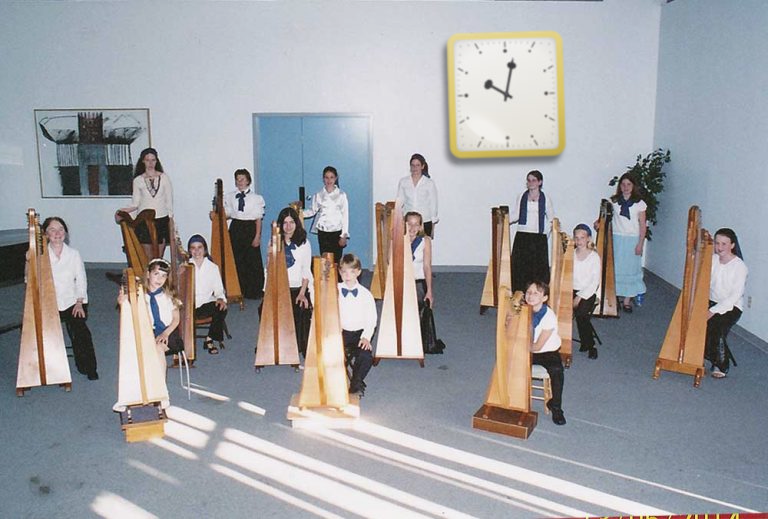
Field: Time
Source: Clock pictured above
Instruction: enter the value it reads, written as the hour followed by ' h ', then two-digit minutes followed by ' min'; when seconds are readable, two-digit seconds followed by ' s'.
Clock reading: 10 h 02 min
